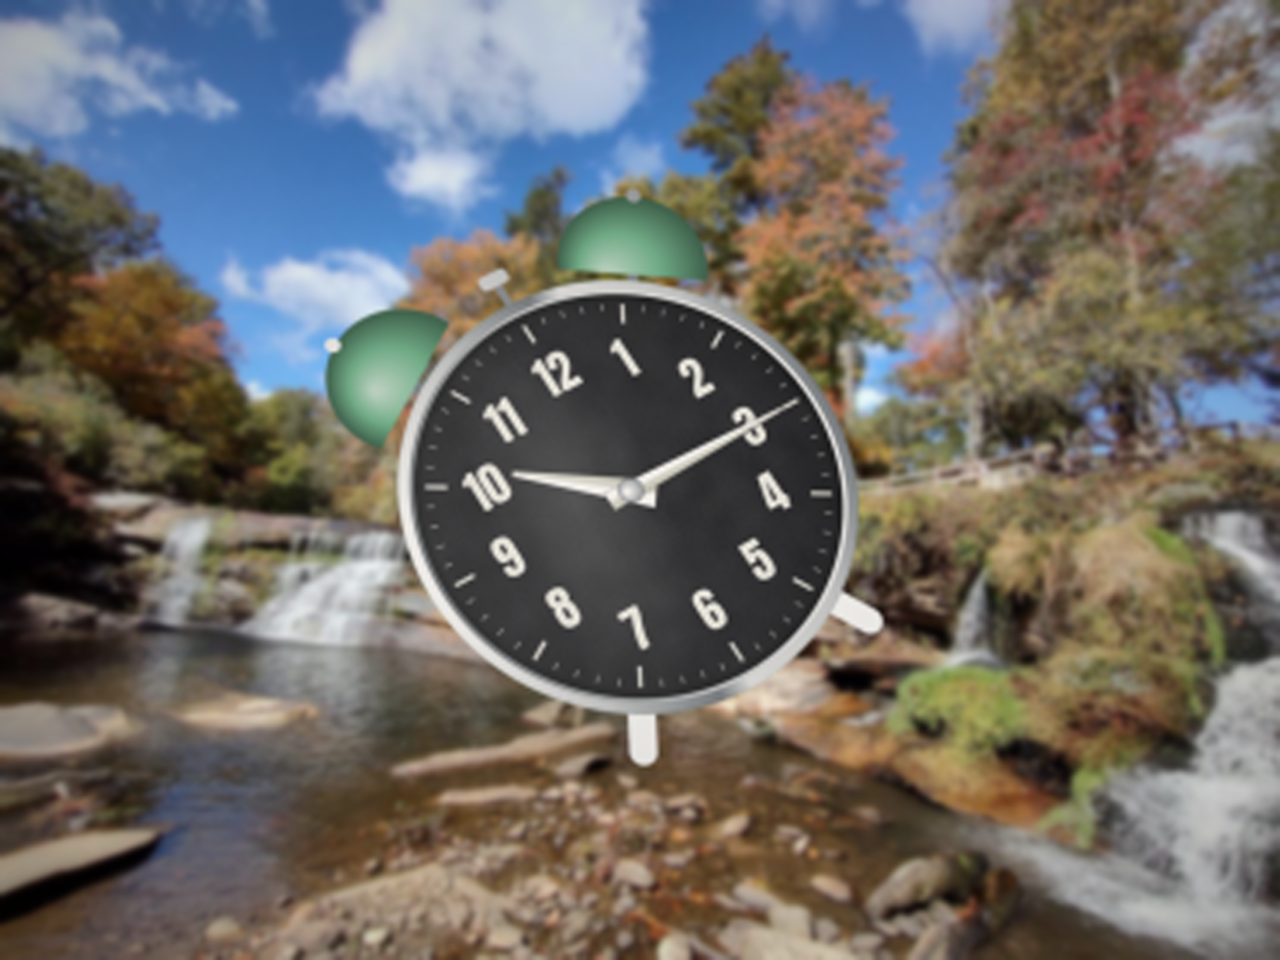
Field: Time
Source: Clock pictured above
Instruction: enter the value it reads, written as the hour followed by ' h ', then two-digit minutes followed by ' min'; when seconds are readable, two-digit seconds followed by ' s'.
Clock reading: 10 h 15 min
